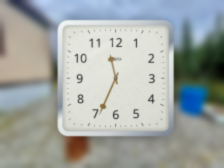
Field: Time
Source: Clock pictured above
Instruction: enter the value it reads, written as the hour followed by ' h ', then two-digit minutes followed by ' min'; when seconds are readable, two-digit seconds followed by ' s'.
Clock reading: 11 h 34 min
